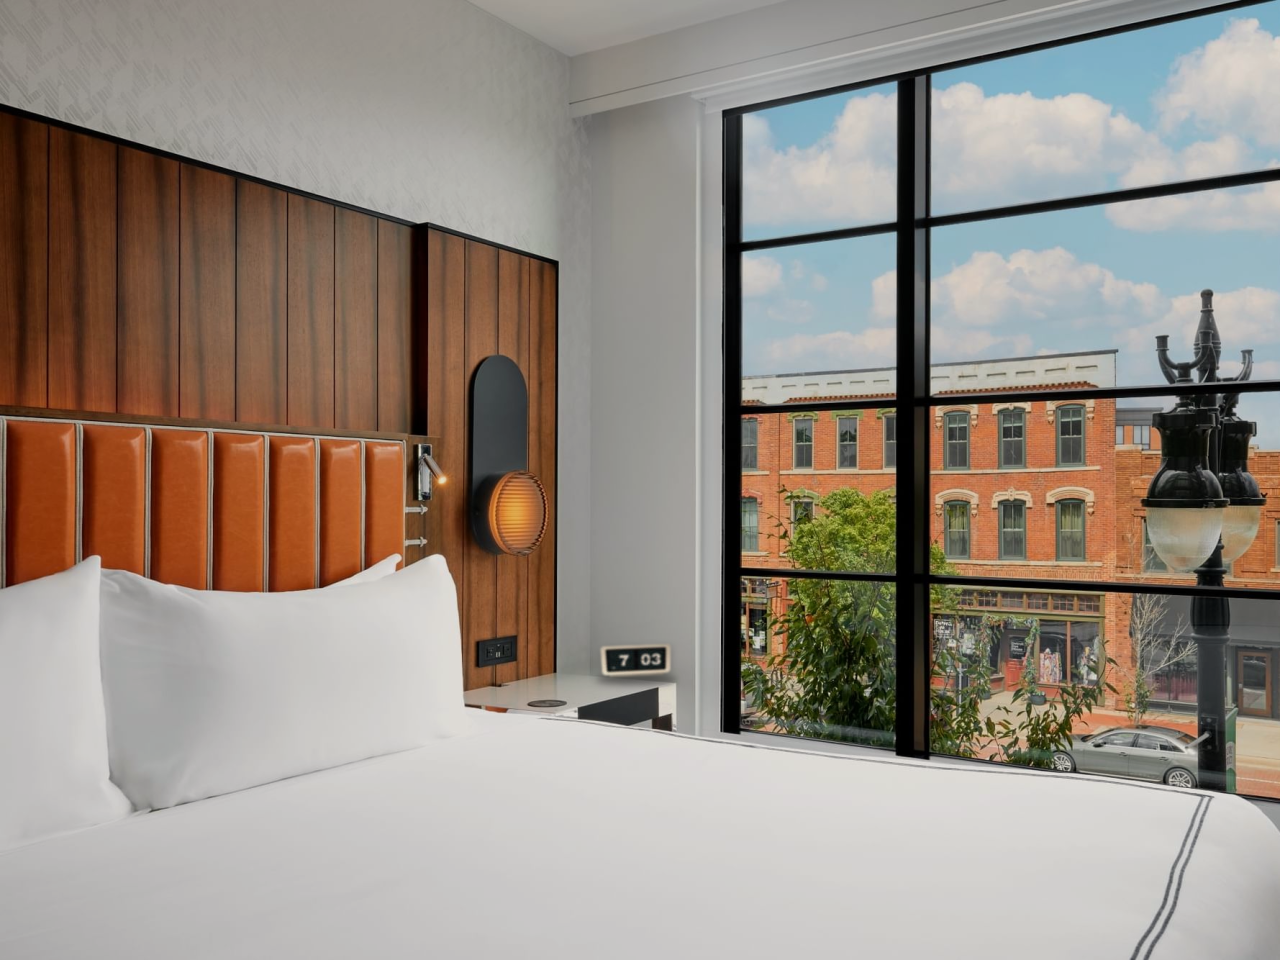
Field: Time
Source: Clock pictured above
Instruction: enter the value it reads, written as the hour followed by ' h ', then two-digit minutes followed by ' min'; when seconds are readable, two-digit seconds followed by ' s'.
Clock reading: 7 h 03 min
